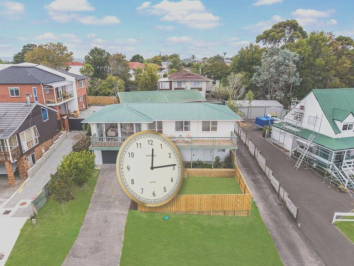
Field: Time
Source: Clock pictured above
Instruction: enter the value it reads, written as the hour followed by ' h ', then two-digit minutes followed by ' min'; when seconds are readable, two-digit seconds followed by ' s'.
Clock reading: 12 h 14 min
